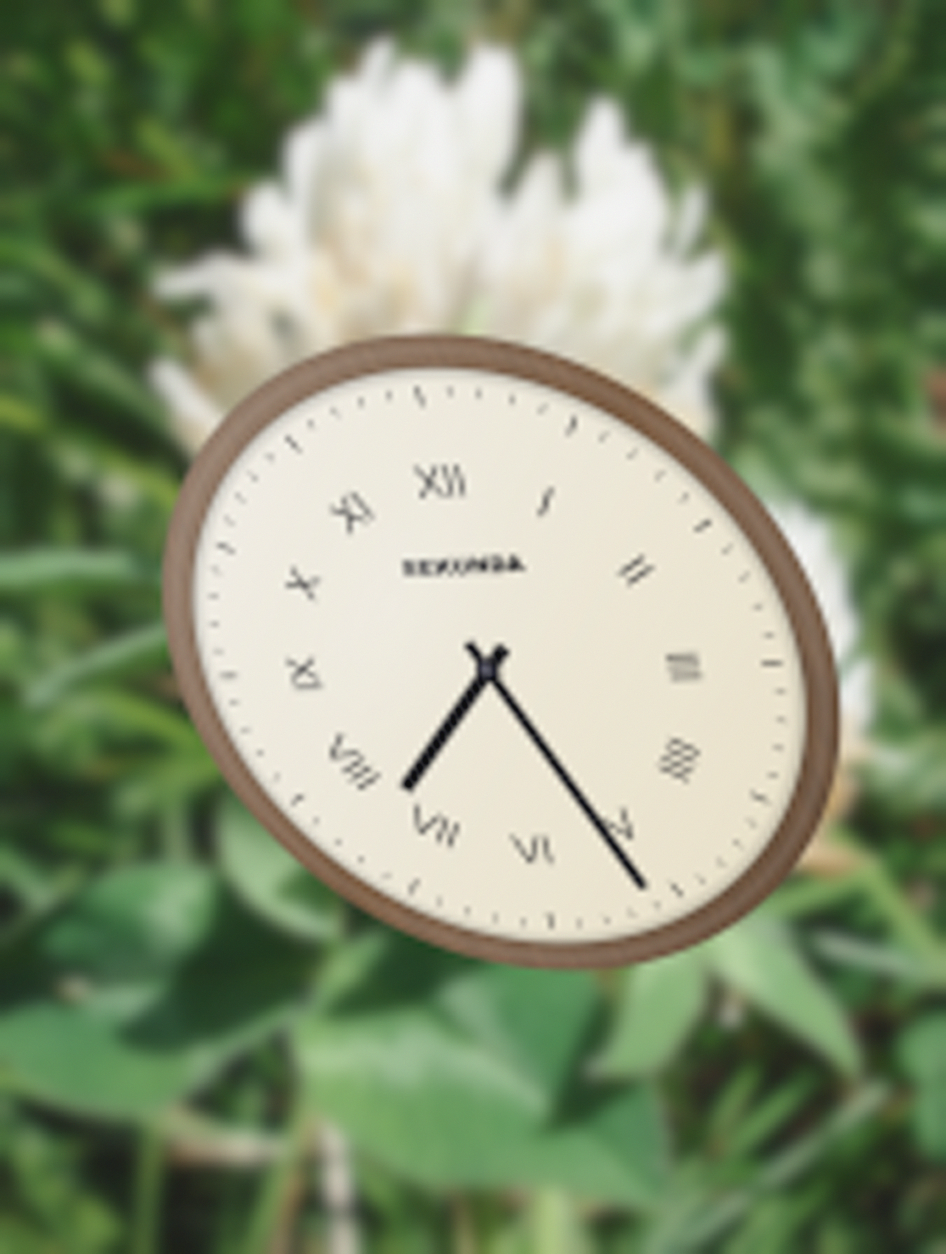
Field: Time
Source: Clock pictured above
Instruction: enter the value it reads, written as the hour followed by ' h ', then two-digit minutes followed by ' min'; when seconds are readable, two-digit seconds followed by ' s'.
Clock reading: 7 h 26 min
